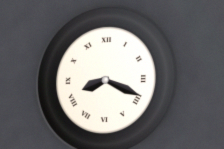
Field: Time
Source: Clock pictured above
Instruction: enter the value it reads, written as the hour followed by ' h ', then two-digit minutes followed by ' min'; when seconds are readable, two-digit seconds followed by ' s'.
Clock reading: 8 h 19 min
